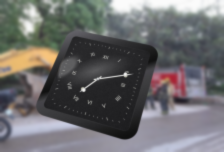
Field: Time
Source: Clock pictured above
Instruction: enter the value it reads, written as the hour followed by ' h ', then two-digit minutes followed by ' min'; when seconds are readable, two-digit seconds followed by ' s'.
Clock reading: 7 h 11 min
